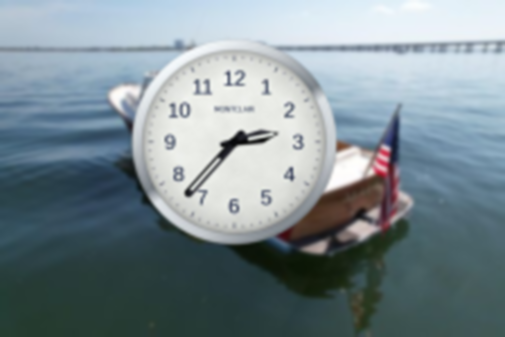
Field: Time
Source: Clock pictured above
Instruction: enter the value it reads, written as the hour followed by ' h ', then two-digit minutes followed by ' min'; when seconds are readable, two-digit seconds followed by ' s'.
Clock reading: 2 h 37 min
